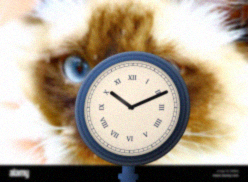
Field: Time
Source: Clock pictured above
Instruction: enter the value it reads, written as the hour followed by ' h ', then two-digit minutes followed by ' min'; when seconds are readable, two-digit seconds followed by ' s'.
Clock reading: 10 h 11 min
